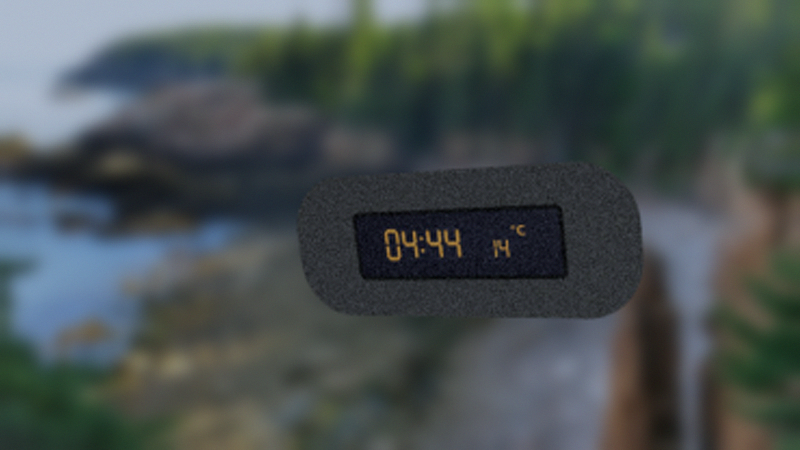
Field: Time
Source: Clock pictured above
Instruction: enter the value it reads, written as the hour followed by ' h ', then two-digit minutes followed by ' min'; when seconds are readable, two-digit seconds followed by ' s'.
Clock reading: 4 h 44 min
